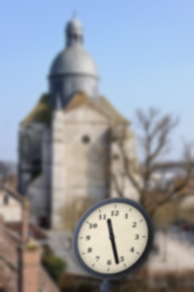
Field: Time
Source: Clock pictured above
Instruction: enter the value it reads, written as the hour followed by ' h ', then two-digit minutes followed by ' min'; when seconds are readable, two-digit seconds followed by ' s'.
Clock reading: 11 h 27 min
